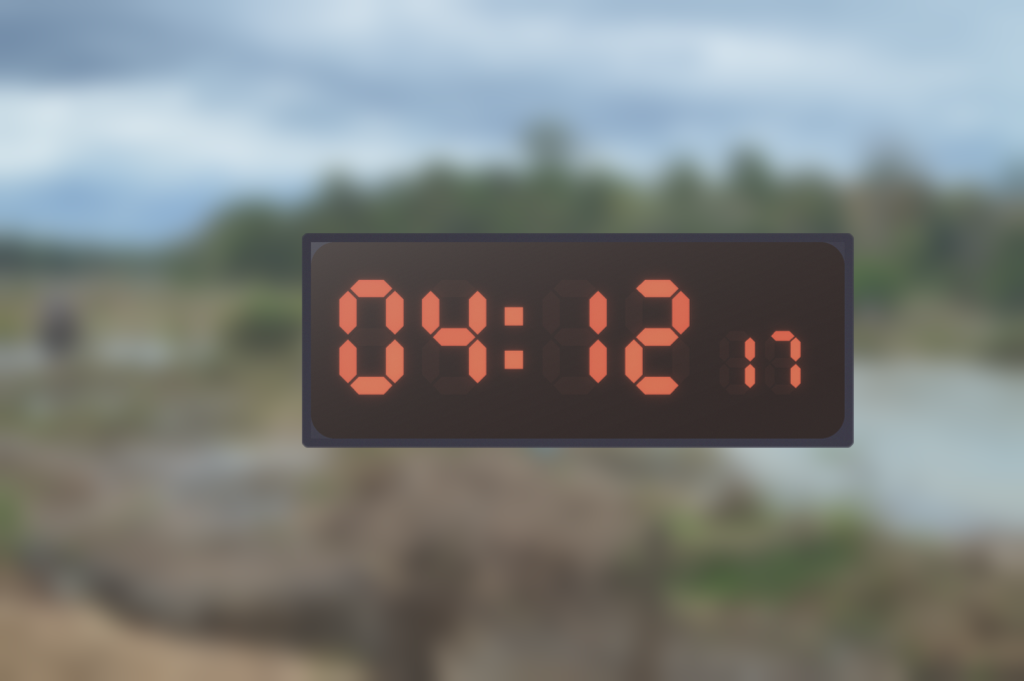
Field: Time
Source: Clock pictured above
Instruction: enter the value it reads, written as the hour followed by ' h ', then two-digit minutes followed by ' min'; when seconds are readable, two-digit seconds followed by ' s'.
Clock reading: 4 h 12 min 17 s
